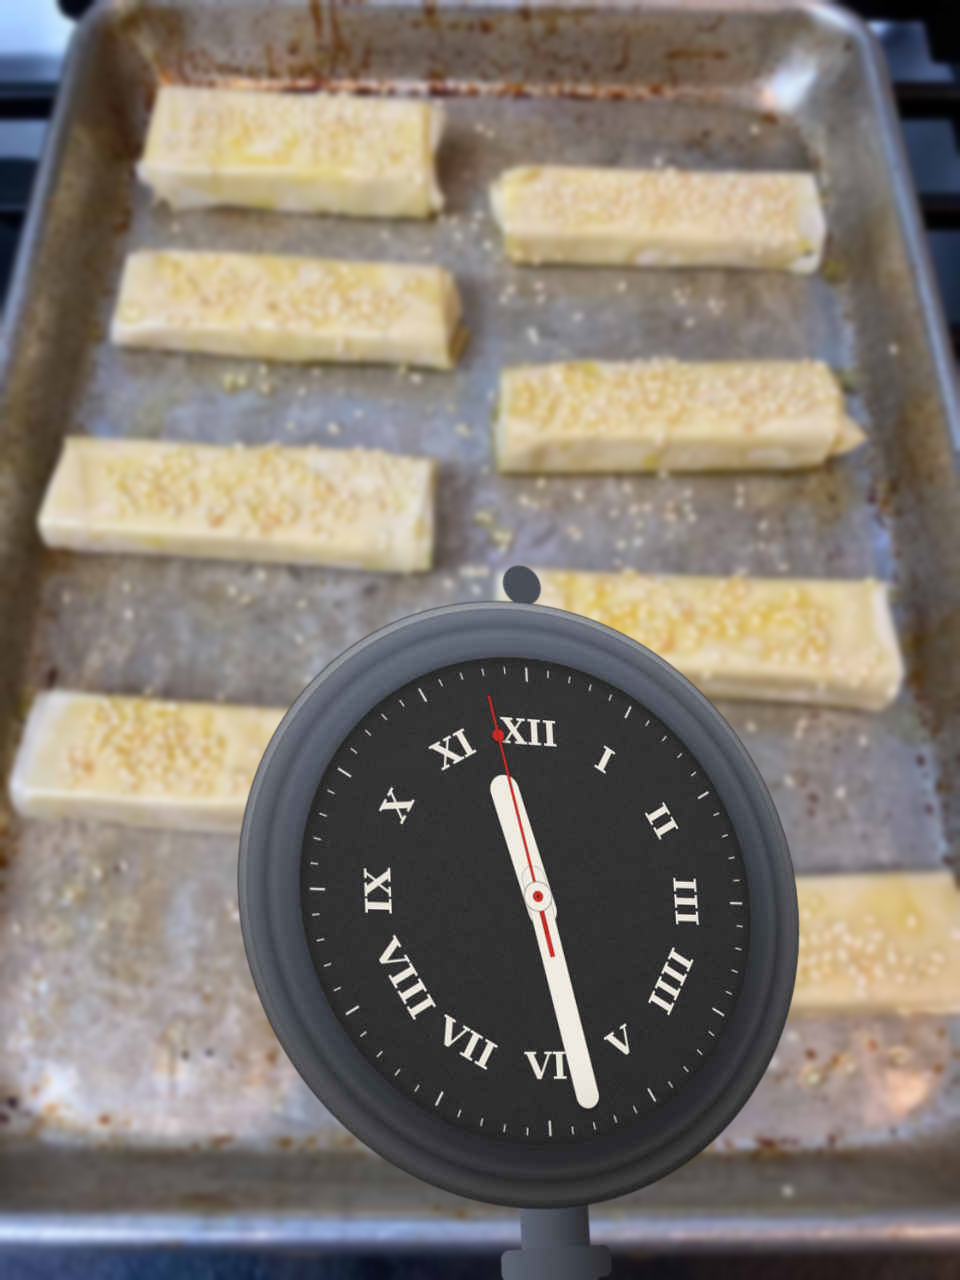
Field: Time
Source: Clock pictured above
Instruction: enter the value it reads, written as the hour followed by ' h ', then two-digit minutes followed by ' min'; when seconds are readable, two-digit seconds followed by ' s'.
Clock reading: 11 h 27 min 58 s
